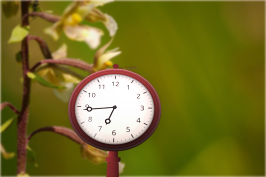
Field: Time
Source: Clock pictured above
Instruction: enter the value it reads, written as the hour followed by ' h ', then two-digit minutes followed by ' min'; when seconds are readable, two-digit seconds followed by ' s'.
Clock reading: 6 h 44 min
